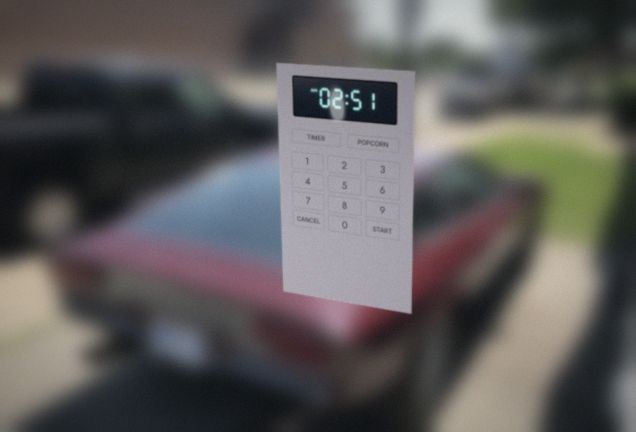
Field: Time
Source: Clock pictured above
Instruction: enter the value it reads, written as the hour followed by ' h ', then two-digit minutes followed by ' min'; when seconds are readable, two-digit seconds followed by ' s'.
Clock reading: 2 h 51 min
